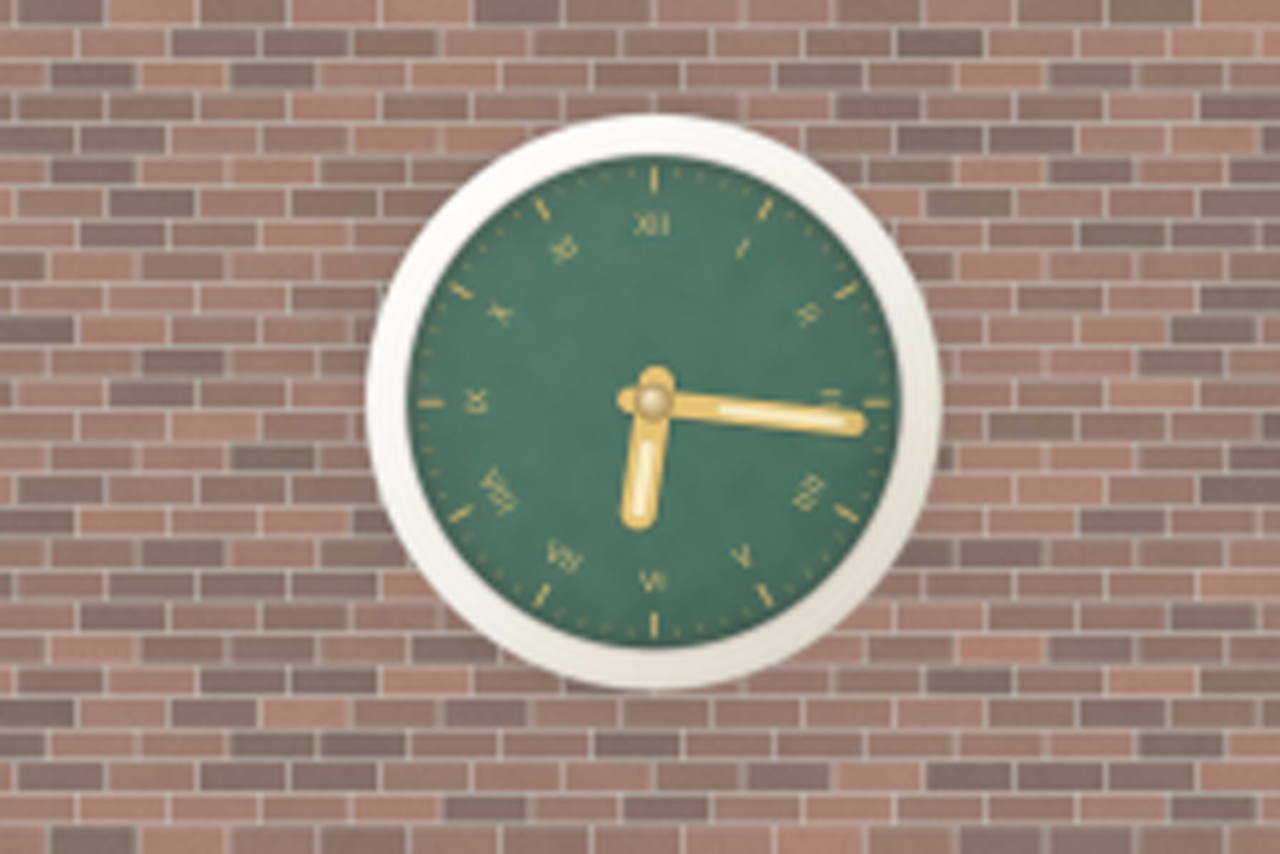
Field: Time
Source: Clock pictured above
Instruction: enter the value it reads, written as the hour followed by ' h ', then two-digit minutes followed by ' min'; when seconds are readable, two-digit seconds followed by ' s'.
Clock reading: 6 h 16 min
